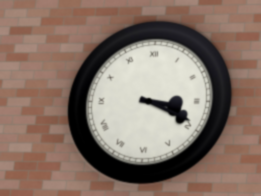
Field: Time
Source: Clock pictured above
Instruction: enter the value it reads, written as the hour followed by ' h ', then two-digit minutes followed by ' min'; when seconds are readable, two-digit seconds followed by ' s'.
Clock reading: 3 h 19 min
